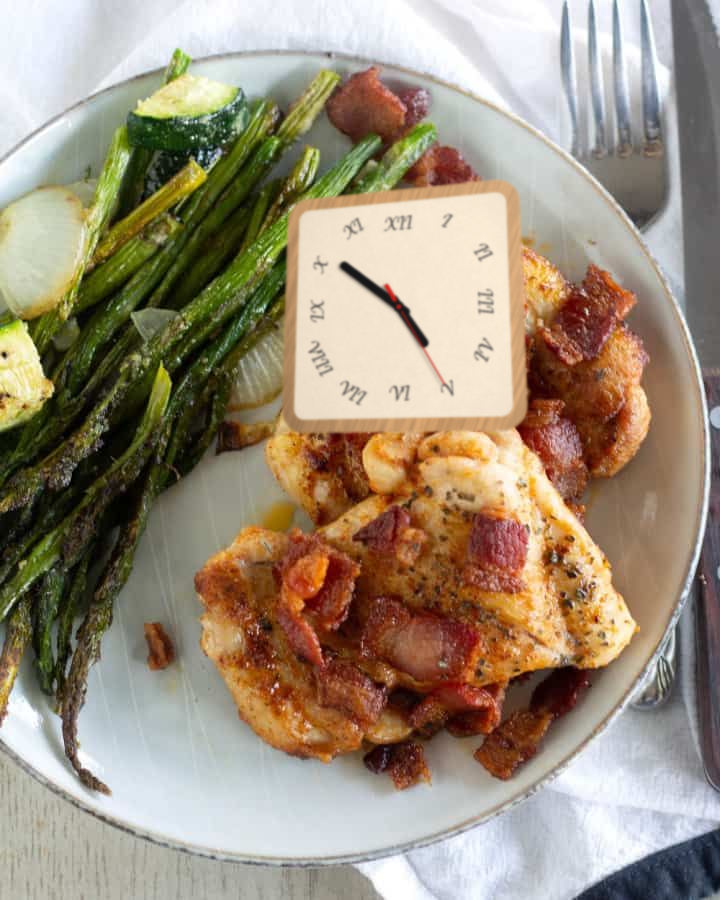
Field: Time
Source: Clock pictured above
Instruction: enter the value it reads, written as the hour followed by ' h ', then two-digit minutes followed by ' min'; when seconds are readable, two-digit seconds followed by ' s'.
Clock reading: 4 h 51 min 25 s
